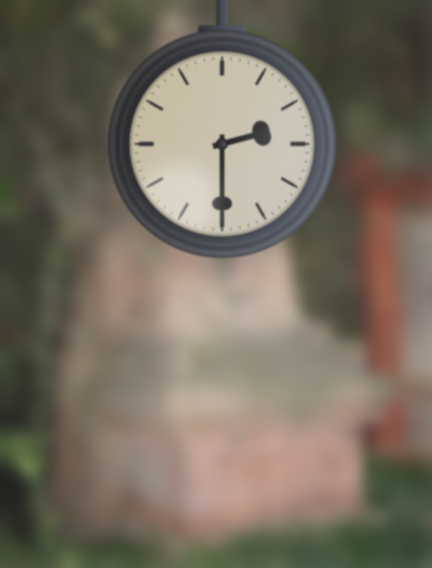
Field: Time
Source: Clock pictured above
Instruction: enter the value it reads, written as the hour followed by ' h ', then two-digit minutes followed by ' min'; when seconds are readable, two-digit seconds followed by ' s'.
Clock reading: 2 h 30 min
